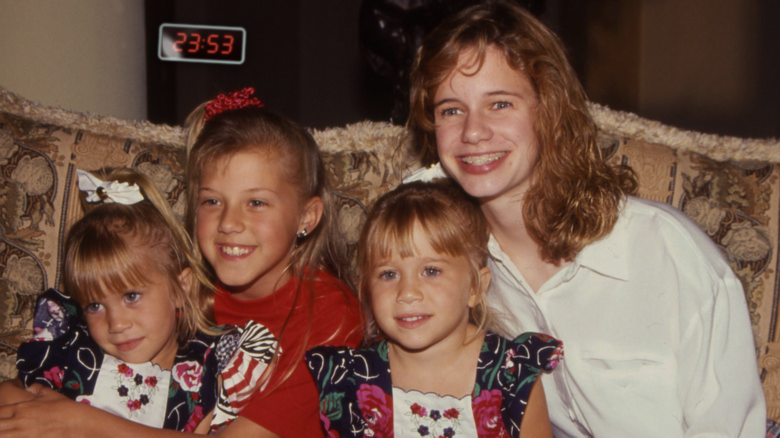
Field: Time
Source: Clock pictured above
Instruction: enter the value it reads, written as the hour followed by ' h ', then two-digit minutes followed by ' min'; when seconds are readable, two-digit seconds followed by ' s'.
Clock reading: 23 h 53 min
